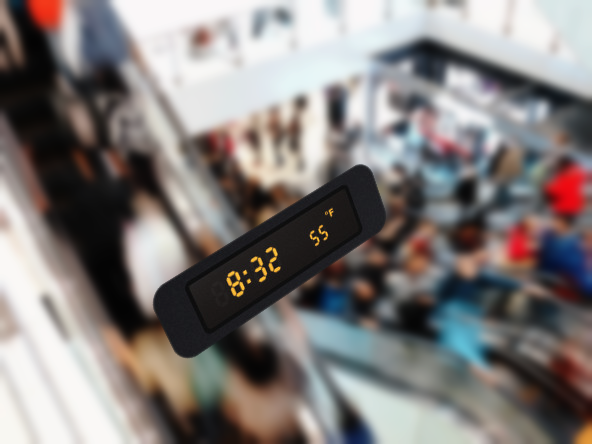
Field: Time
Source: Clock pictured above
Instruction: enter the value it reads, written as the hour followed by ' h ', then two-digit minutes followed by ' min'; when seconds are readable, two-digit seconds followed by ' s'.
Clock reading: 8 h 32 min
